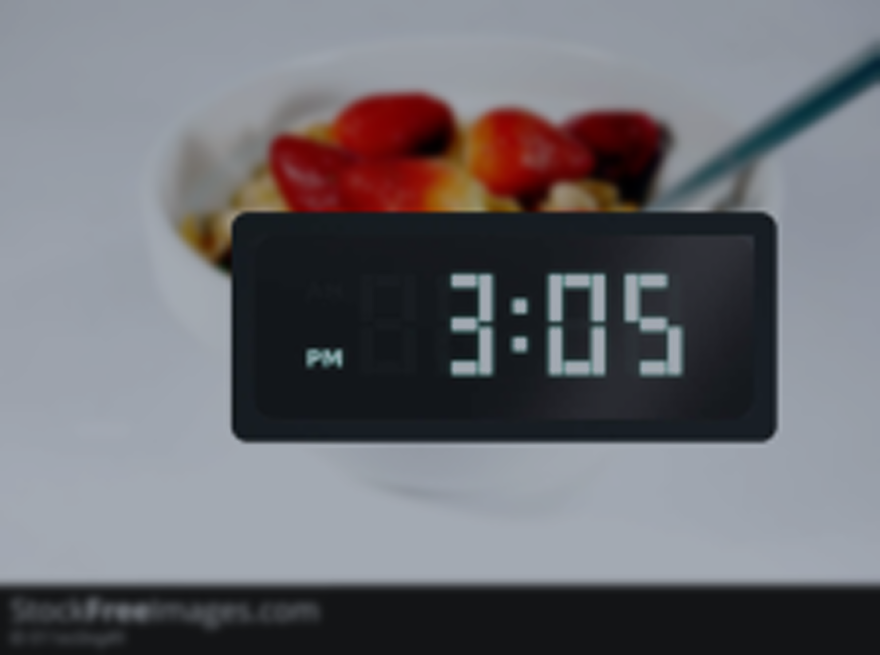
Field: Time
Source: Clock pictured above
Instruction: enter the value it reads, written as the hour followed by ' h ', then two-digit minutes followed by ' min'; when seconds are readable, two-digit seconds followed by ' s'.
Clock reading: 3 h 05 min
